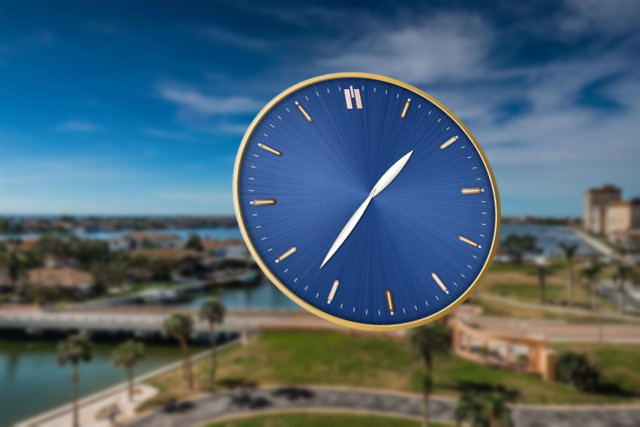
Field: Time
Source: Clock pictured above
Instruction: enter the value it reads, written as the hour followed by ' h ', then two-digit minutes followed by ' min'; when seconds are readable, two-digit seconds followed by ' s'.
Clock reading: 1 h 37 min
